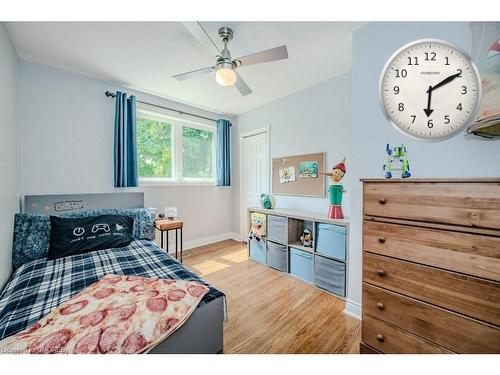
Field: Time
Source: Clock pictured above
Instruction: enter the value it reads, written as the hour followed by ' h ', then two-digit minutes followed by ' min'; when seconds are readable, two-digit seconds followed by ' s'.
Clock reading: 6 h 10 min
